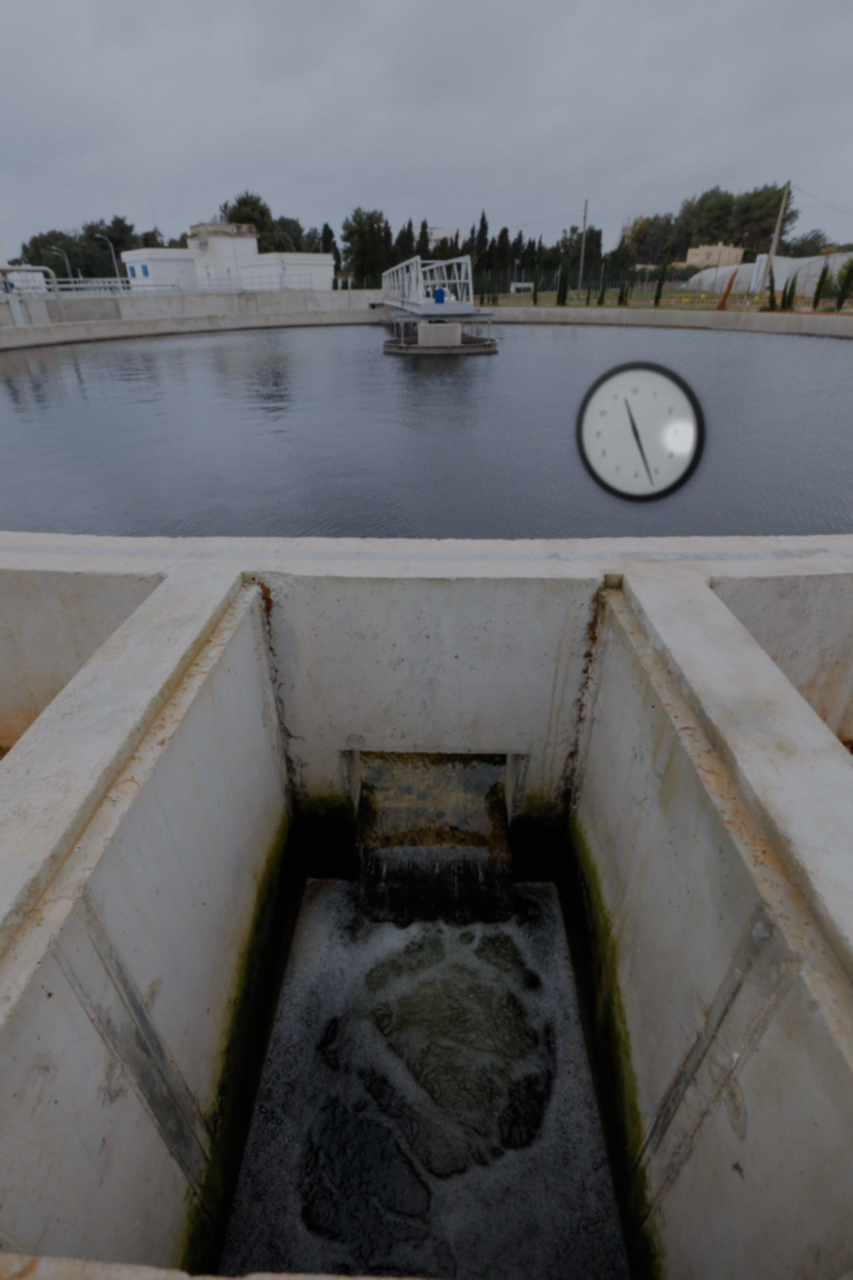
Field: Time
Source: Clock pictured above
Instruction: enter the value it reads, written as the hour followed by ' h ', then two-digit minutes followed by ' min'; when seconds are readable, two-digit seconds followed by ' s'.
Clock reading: 11 h 27 min
